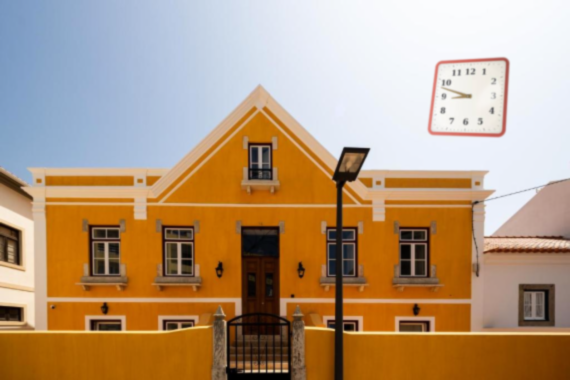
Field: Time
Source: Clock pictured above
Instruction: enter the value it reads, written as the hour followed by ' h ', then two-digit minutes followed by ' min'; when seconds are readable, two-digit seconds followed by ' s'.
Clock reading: 8 h 48 min
